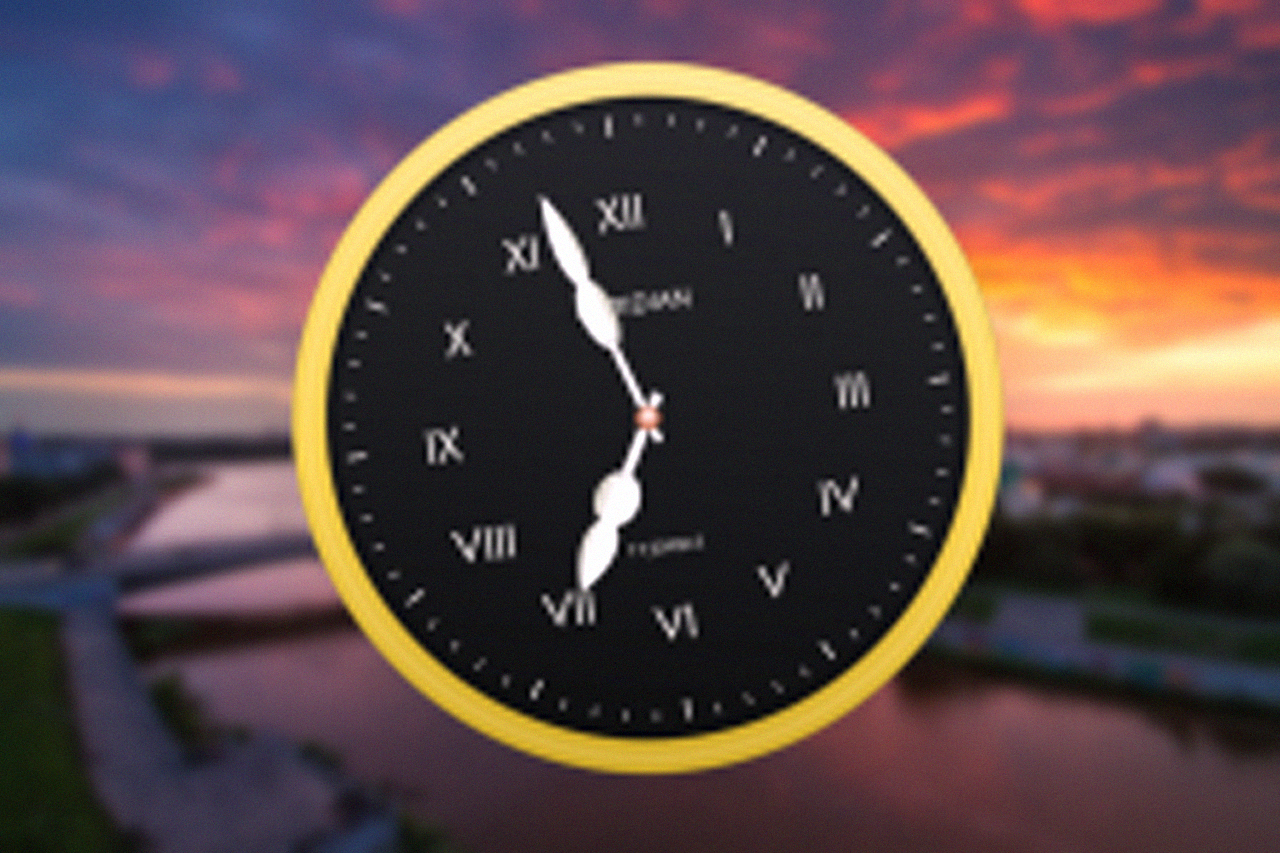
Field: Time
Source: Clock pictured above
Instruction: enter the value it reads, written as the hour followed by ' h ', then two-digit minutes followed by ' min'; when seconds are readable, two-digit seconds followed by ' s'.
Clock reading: 6 h 57 min
